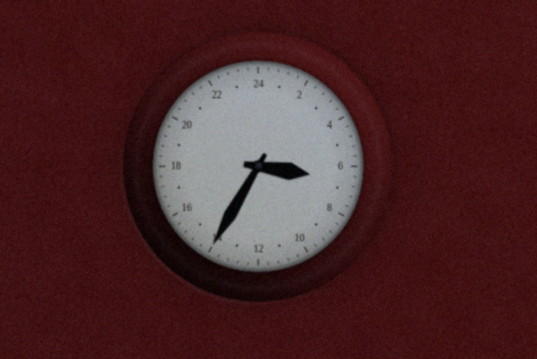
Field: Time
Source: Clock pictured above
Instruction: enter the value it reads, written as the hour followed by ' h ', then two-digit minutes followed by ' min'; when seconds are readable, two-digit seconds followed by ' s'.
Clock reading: 6 h 35 min
